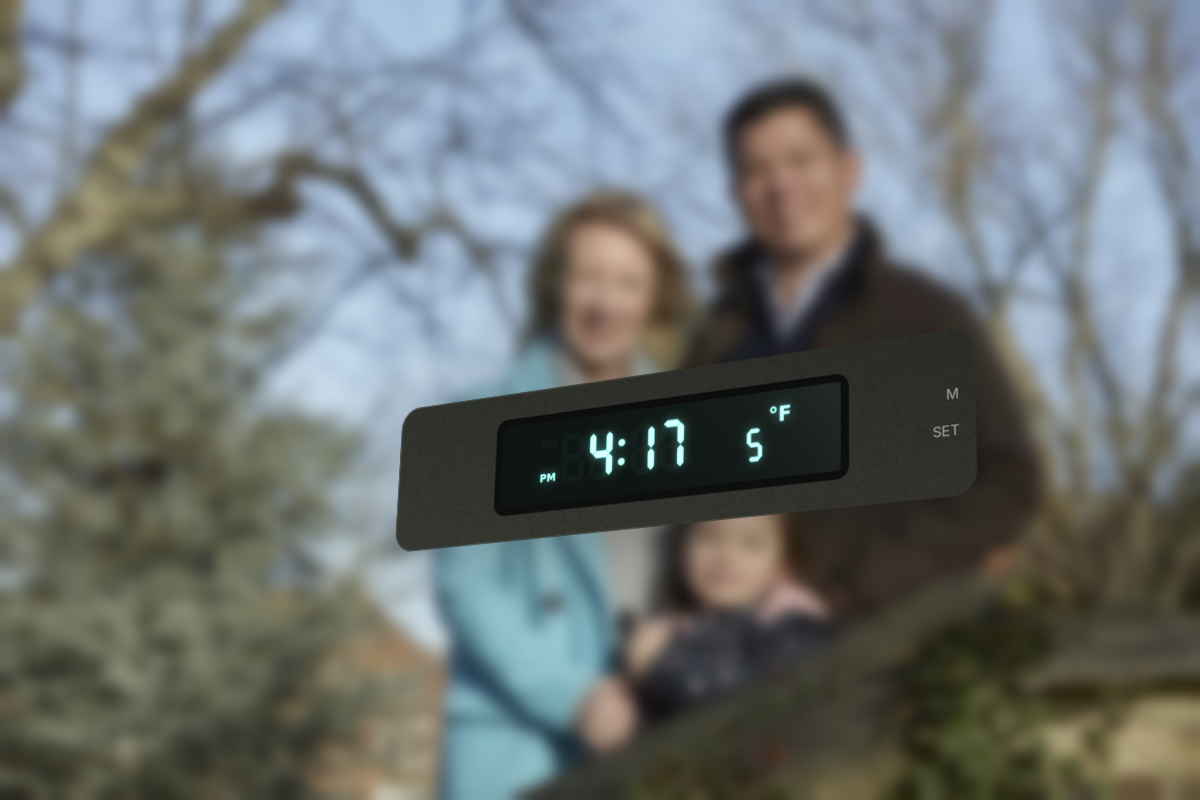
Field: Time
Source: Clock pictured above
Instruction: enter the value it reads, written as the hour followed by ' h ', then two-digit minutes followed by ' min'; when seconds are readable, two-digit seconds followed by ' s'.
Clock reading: 4 h 17 min
